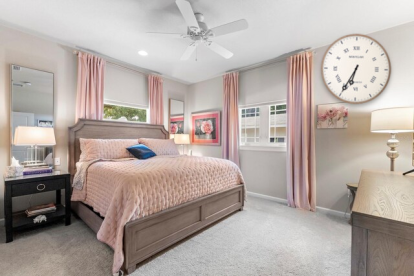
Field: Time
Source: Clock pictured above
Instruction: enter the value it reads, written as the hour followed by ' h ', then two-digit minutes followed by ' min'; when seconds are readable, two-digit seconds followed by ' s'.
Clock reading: 6 h 35 min
